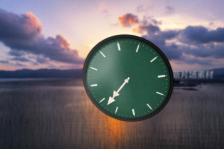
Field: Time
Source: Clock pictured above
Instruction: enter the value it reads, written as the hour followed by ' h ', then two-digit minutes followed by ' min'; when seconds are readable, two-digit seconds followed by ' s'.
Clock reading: 7 h 38 min
